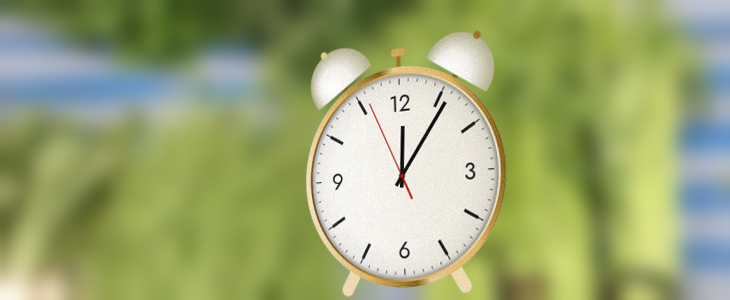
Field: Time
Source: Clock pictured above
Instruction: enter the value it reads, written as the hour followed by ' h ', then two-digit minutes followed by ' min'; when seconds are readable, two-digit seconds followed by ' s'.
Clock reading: 12 h 05 min 56 s
